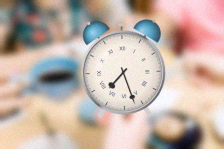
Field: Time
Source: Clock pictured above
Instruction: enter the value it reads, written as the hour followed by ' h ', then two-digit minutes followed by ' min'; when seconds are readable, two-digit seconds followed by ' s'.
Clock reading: 7 h 27 min
